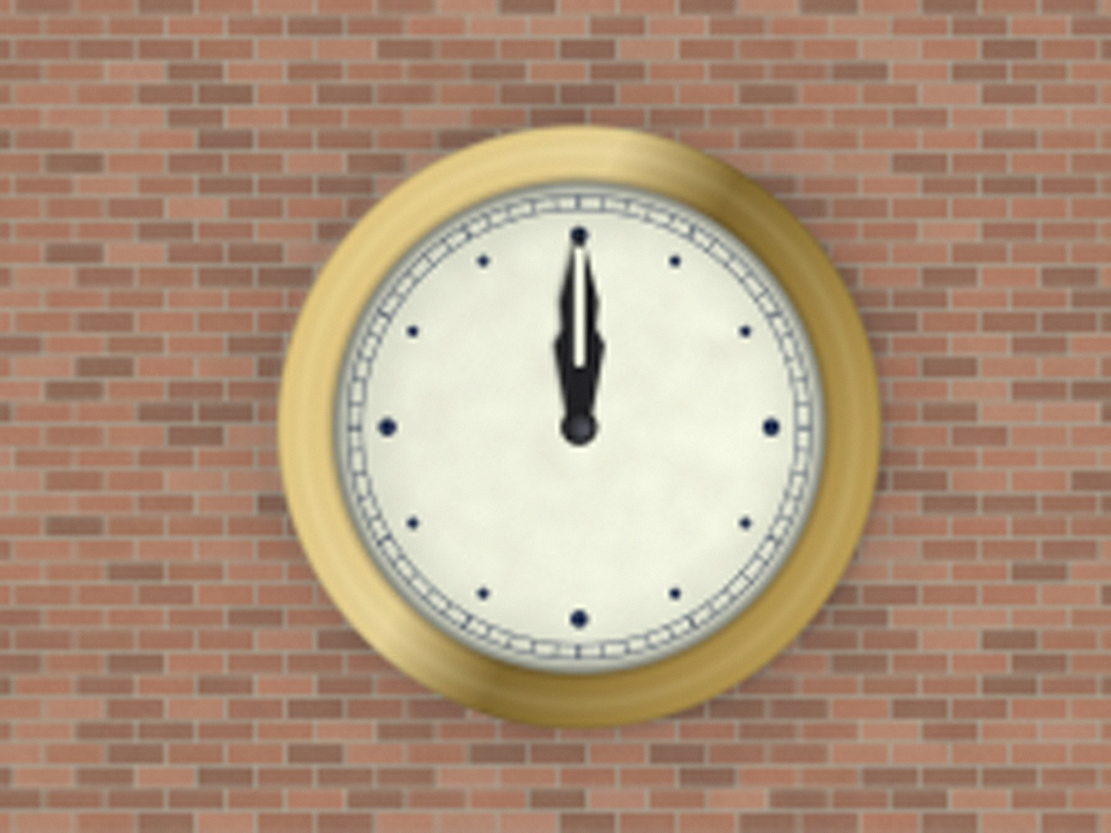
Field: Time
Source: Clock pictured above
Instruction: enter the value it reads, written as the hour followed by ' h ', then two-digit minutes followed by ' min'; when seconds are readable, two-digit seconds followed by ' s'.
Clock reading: 12 h 00 min
